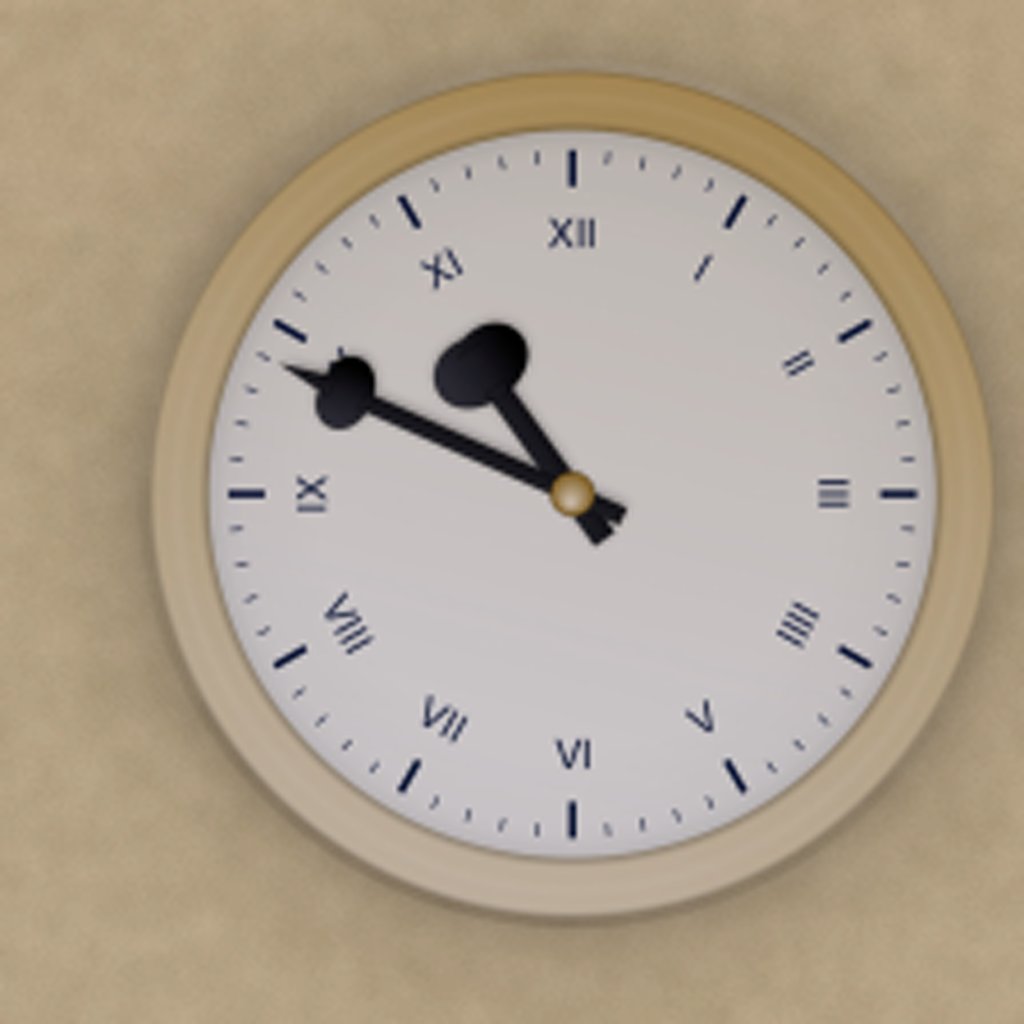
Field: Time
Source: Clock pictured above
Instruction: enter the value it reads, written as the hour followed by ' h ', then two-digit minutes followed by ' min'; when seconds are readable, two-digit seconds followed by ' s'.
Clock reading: 10 h 49 min
